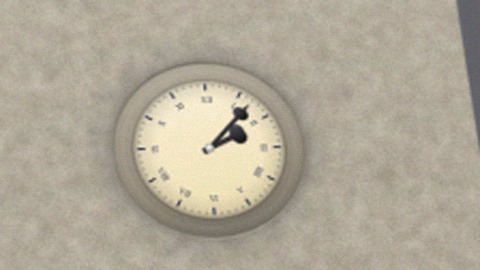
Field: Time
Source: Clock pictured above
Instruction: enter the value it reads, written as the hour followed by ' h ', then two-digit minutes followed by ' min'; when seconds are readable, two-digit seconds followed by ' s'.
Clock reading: 2 h 07 min
